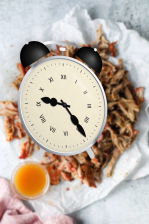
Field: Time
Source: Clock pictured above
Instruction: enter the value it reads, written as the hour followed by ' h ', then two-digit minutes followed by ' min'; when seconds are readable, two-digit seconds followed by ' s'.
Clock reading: 9 h 24 min
